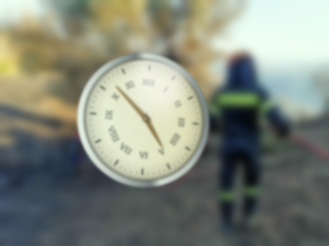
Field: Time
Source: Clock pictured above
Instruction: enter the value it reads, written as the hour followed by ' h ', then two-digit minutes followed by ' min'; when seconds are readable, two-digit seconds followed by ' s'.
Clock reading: 4 h 52 min
